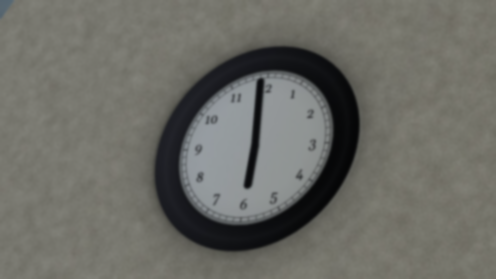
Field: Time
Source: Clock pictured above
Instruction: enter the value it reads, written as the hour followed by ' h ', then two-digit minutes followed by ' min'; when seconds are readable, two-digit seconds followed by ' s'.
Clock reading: 5 h 59 min
